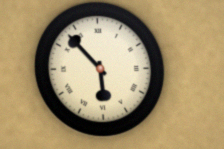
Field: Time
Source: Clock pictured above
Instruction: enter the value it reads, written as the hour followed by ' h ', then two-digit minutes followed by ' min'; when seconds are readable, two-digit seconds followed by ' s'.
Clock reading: 5 h 53 min
